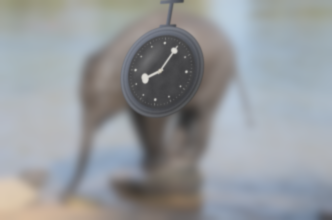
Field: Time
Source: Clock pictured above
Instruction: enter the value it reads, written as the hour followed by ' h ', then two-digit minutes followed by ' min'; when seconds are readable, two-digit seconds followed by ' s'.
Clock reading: 8 h 05 min
